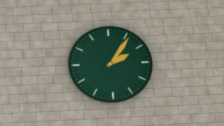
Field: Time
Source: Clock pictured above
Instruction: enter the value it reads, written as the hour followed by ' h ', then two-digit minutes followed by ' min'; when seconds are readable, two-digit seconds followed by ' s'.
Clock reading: 2 h 06 min
